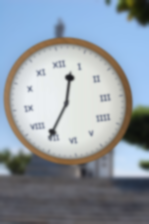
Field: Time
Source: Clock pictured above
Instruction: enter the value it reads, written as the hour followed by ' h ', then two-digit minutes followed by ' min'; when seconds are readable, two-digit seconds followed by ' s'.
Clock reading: 12 h 36 min
